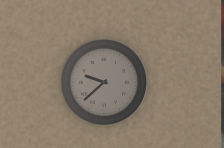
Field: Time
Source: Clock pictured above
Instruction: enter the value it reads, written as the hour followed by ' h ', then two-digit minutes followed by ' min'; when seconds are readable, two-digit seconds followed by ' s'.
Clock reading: 9 h 38 min
